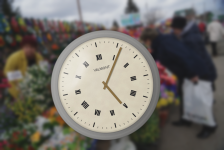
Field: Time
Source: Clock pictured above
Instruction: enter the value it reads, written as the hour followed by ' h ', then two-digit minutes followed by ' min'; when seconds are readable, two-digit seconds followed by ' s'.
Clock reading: 5 h 06 min
